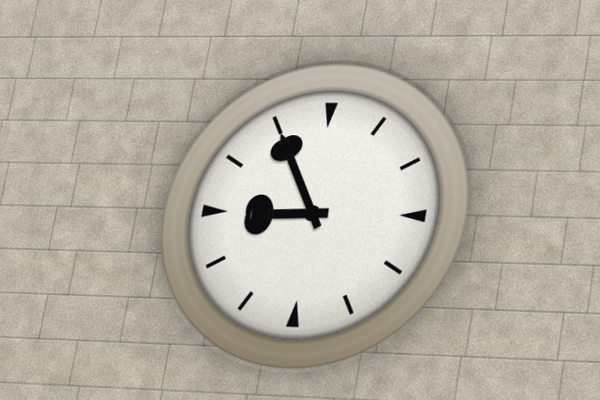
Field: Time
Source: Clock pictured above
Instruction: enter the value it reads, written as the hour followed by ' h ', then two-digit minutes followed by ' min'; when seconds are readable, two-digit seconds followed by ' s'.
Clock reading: 8 h 55 min
